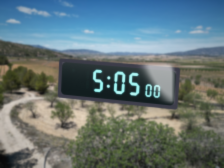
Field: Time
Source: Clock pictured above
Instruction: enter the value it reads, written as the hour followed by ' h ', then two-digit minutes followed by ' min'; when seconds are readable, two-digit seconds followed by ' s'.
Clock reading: 5 h 05 min 00 s
